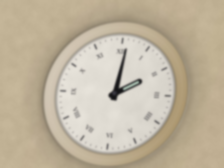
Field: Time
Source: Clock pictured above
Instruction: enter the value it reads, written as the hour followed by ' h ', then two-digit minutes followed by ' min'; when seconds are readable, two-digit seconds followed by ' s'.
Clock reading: 2 h 01 min
